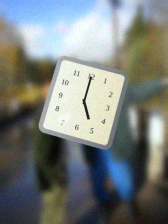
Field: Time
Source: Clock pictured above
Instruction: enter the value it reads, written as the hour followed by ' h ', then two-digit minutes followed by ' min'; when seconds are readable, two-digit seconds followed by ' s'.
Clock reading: 5 h 00 min
